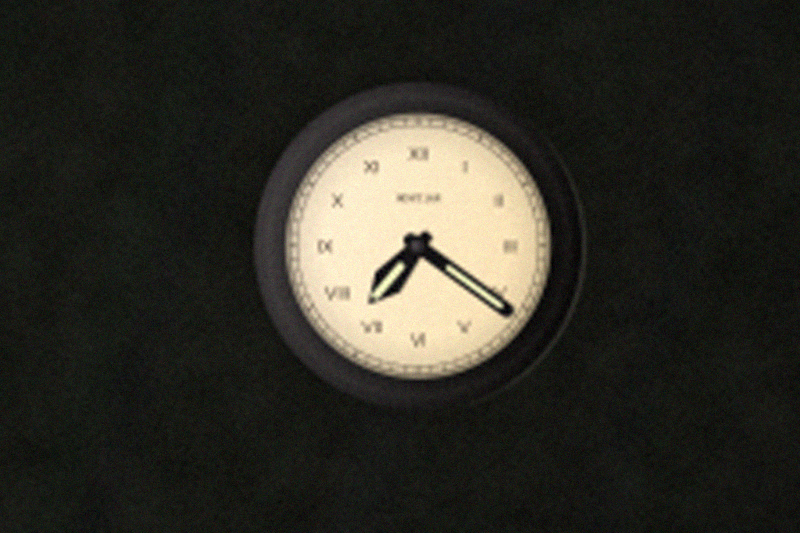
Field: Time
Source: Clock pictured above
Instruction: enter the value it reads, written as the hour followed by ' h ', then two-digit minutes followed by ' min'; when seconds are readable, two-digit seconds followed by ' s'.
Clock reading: 7 h 21 min
